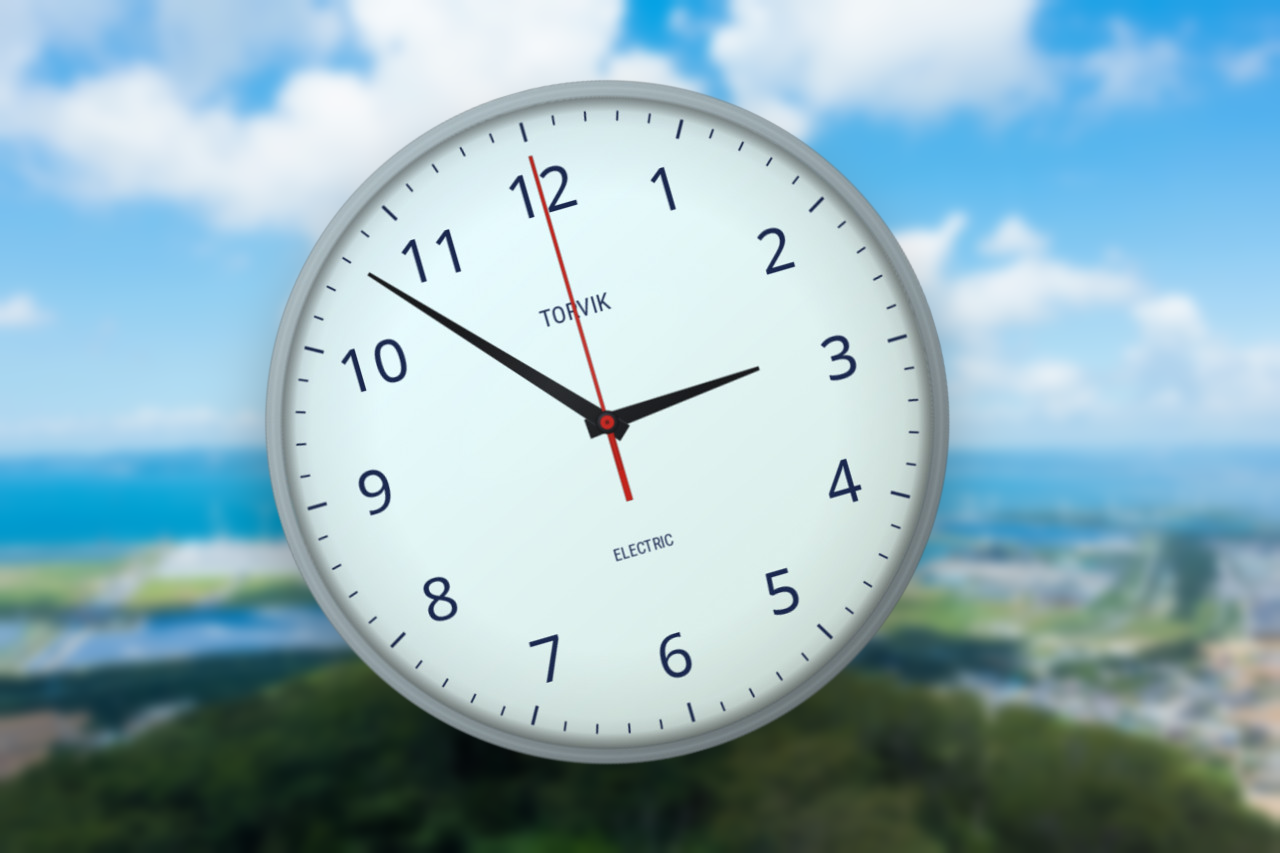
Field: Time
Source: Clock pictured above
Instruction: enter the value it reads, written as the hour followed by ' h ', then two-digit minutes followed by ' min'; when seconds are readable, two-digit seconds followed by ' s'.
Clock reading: 2 h 53 min 00 s
